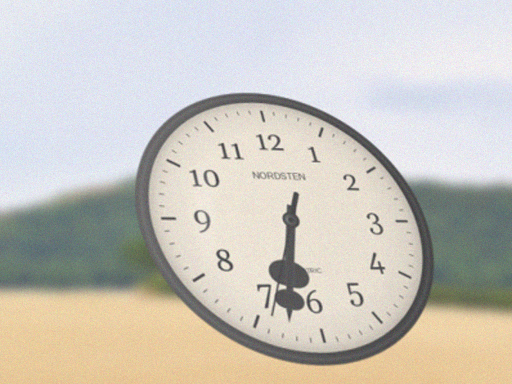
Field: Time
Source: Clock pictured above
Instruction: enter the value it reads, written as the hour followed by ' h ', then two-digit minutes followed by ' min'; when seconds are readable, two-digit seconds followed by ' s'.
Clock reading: 6 h 32 min 34 s
